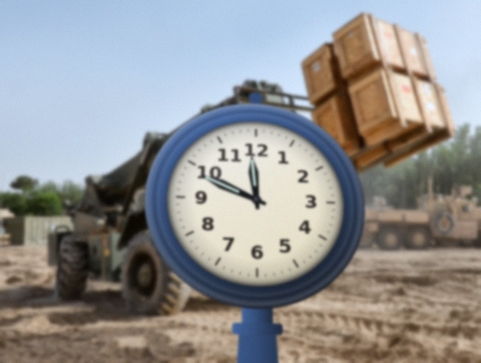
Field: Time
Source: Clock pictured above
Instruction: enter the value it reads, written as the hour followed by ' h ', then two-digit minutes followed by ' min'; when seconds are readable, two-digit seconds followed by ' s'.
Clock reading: 11 h 49 min
